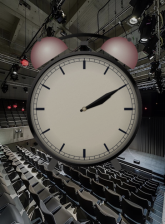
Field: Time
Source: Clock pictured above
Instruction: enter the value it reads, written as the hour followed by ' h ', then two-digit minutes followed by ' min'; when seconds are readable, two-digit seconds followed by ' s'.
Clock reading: 2 h 10 min
